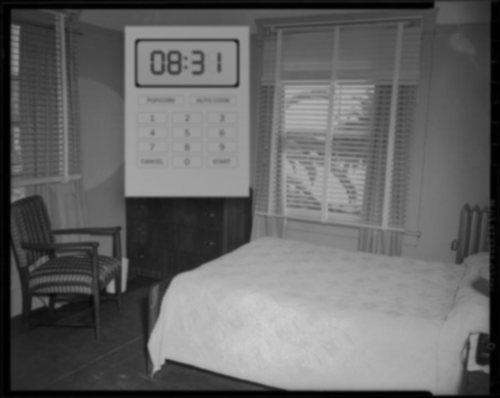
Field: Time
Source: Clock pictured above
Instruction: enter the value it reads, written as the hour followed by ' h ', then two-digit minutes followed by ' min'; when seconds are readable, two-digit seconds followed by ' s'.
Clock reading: 8 h 31 min
